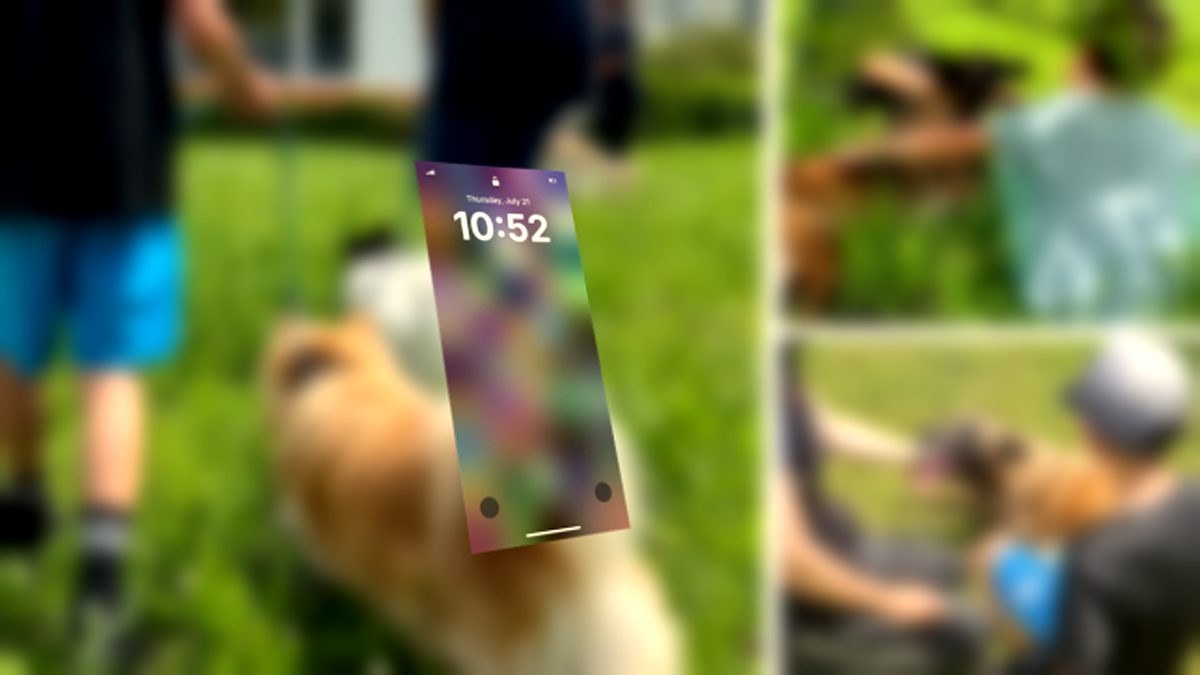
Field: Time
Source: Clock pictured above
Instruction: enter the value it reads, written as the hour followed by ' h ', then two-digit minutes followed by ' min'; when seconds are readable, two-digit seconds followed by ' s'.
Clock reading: 10 h 52 min
